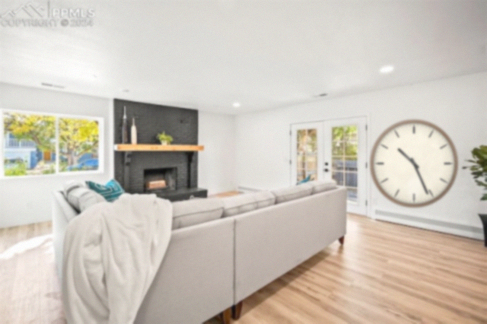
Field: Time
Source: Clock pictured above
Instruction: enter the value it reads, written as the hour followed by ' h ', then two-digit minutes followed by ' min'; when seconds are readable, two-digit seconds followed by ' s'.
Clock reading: 10 h 26 min
